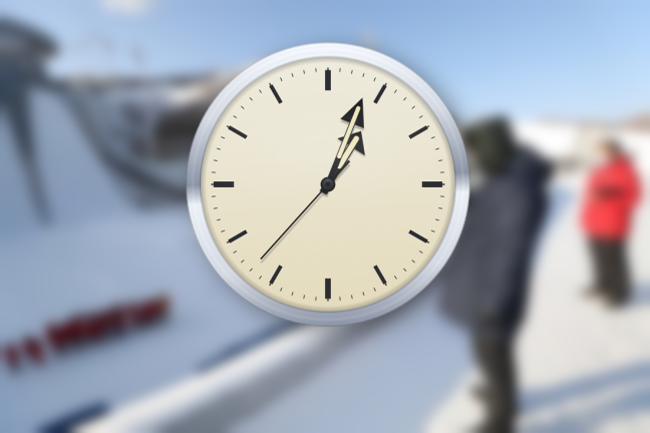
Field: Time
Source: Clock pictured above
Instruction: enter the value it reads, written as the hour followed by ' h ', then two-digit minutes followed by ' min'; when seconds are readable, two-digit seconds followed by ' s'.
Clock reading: 1 h 03 min 37 s
